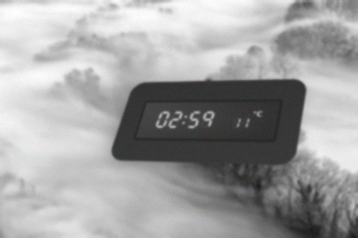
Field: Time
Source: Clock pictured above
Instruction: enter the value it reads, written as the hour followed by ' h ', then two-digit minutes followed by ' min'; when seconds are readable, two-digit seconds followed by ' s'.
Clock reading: 2 h 59 min
